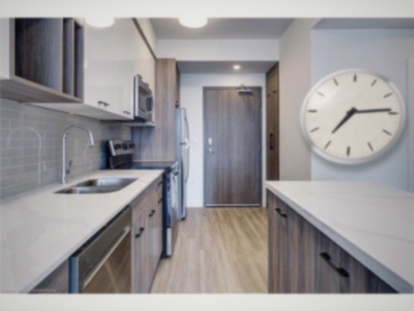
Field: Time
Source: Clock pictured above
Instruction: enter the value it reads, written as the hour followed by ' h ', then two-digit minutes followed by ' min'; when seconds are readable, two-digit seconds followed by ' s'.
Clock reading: 7 h 14 min
